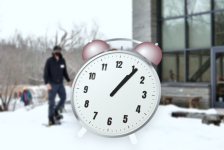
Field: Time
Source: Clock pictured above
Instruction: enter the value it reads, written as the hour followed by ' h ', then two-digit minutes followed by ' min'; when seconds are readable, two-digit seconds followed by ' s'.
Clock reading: 1 h 06 min
